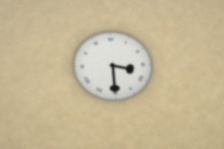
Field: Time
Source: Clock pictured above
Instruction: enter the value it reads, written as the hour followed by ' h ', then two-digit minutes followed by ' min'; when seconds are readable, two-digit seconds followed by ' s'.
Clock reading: 3 h 30 min
